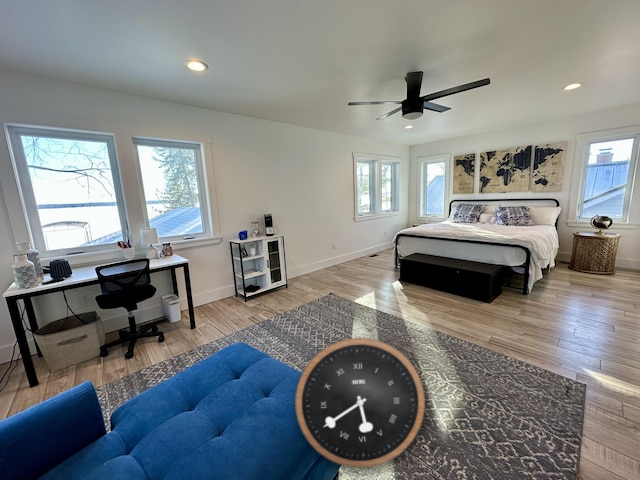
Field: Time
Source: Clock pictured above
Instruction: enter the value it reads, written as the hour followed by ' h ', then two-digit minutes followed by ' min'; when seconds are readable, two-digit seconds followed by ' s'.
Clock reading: 5 h 40 min
